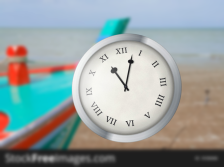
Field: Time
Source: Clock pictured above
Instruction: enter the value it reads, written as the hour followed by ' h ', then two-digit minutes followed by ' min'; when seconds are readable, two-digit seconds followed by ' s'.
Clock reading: 11 h 03 min
